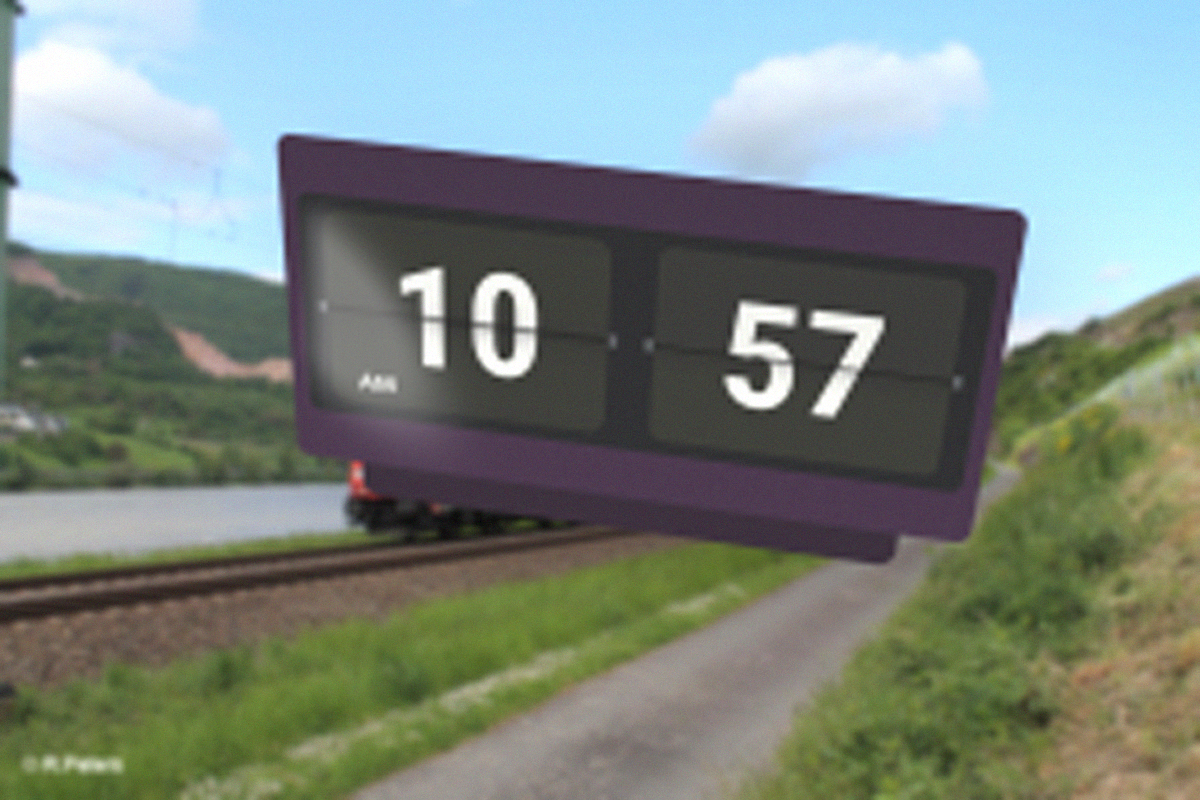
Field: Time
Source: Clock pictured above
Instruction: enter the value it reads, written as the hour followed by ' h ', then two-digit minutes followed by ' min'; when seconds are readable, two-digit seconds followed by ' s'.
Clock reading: 10 h 57 min
